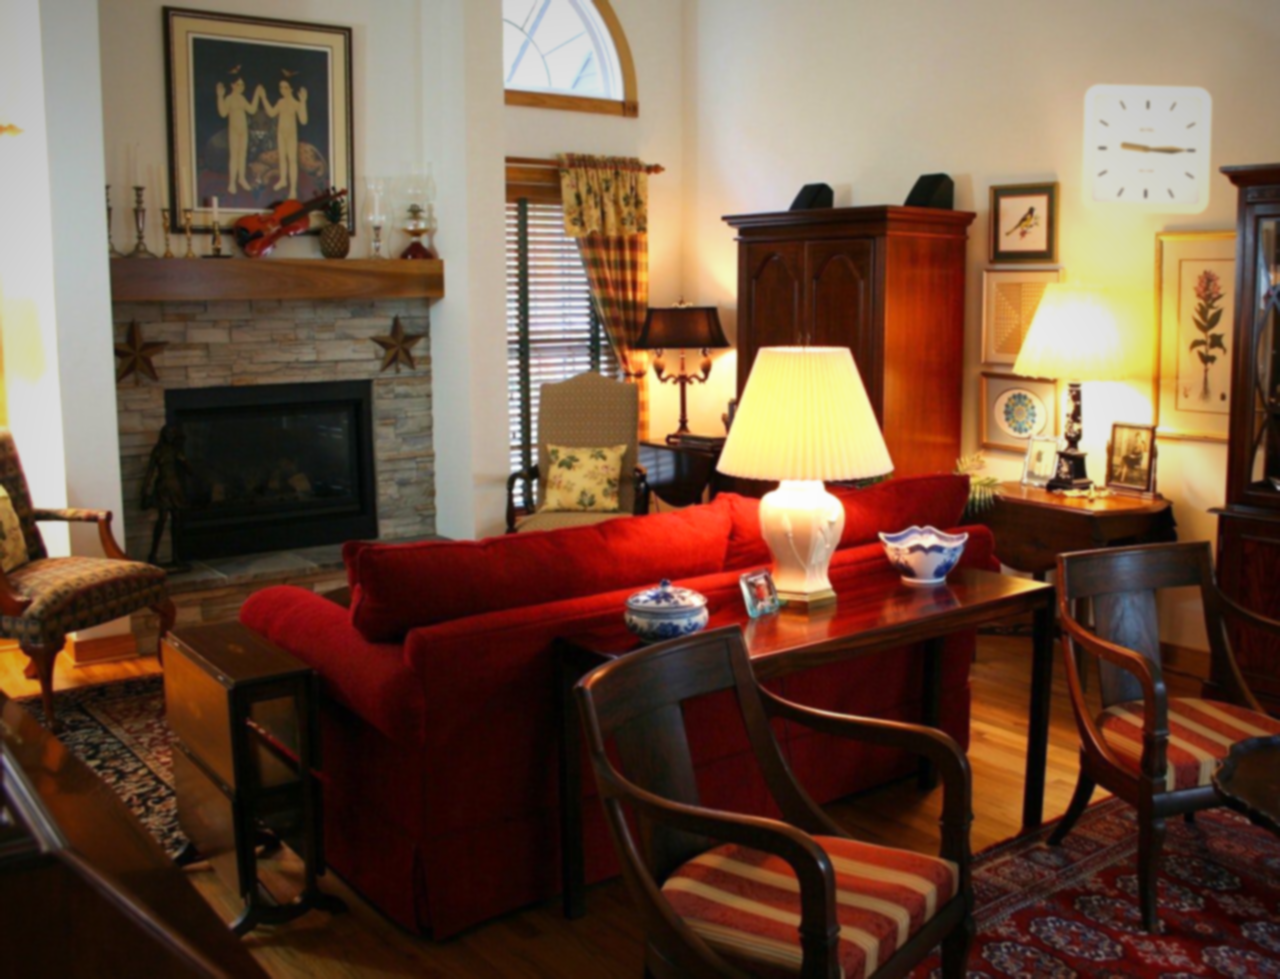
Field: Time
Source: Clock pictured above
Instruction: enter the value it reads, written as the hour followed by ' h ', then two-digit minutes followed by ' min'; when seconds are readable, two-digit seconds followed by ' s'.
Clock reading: 9 h 15 min
